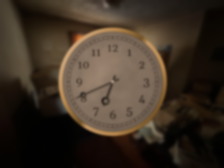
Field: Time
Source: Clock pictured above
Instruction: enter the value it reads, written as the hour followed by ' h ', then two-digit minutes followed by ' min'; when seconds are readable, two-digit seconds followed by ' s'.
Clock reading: 6 h 41 min
